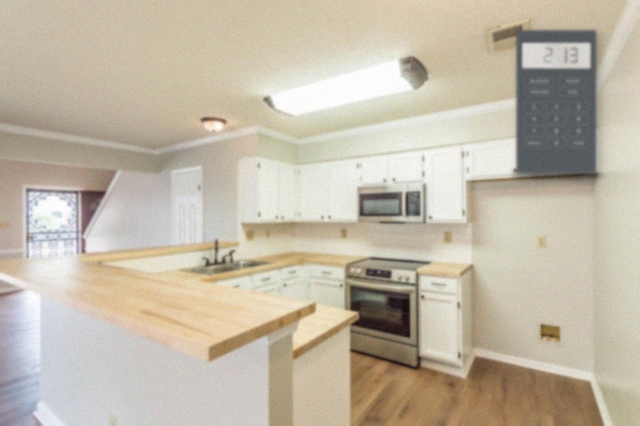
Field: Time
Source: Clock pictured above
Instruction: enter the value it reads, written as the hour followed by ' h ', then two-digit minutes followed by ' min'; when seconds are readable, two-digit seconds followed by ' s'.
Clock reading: 2 h 13 min
